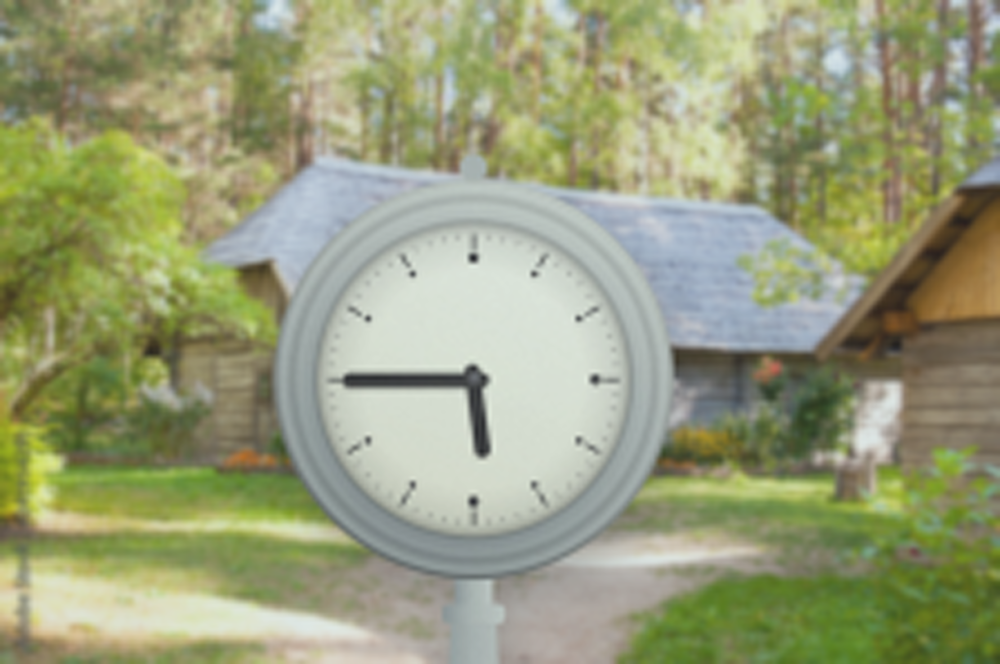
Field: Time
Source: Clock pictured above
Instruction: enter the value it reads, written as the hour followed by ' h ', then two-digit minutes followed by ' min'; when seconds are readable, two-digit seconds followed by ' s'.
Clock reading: 5 h 45 min
